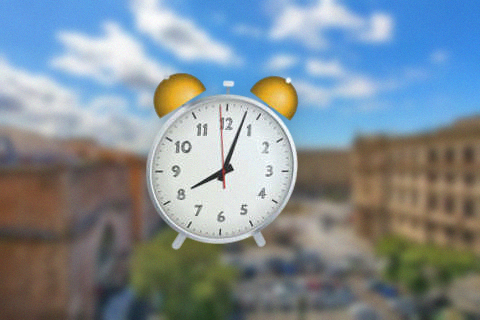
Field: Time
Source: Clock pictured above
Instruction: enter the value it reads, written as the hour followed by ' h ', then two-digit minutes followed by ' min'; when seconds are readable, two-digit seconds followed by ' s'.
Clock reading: 8 h 02 min 59 s
